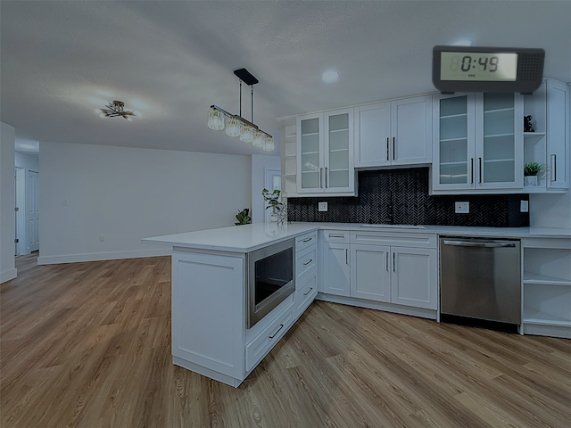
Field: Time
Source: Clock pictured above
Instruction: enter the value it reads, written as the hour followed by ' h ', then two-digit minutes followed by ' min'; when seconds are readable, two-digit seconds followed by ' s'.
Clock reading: 0 h 49 min
